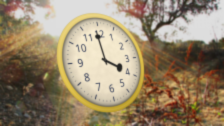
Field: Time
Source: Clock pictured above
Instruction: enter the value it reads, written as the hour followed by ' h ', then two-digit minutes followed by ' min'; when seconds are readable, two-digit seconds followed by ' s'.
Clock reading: 3 h 59 min
